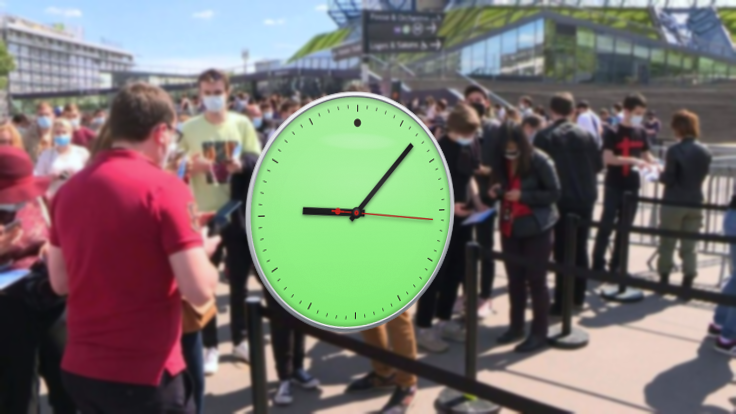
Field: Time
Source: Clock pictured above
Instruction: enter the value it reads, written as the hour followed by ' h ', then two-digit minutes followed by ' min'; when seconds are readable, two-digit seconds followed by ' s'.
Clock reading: 9 h 07 min 16 s
